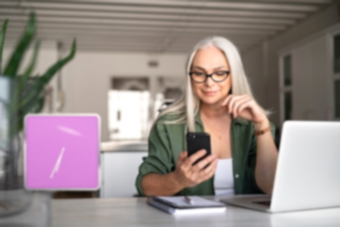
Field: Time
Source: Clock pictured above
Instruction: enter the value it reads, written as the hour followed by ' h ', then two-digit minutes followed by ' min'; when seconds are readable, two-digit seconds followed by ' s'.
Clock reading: 6 h 34 min
